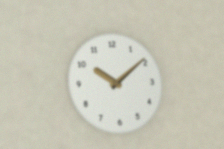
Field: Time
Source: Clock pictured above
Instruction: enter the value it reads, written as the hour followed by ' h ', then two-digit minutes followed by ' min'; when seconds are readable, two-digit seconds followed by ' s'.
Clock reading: 10 h 09 min
